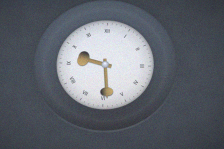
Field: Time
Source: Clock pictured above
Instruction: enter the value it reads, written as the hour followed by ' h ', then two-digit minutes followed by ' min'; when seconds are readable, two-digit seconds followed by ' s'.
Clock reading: 9 h 29 min
